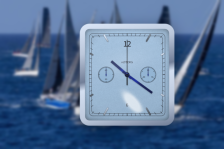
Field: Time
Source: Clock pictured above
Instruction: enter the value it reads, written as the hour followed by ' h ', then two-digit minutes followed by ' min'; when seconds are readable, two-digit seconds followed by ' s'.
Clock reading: 10 h 21 min
